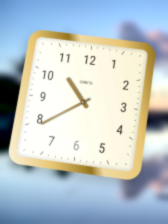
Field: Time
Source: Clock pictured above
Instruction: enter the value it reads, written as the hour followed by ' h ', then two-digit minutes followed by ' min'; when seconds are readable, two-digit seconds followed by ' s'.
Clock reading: 10 h 39 min
